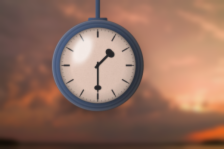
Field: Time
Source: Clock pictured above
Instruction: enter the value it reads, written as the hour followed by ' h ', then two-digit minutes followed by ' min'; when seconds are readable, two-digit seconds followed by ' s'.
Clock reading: 1 h 30 min
